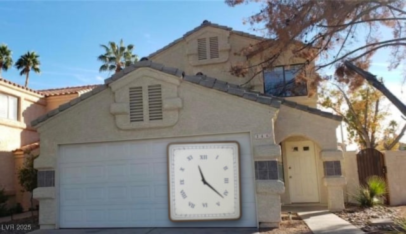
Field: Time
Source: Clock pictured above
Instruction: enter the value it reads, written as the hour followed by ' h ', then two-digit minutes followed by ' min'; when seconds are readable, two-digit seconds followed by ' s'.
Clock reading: 11 h 22 min
